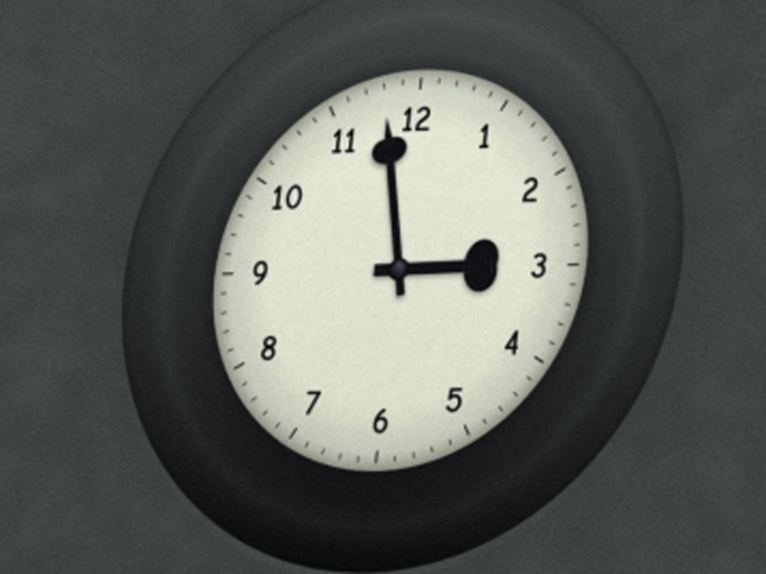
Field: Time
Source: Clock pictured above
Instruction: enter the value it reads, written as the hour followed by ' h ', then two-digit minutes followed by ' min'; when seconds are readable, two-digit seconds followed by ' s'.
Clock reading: 2 h 58 min
